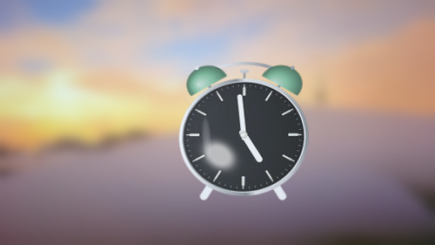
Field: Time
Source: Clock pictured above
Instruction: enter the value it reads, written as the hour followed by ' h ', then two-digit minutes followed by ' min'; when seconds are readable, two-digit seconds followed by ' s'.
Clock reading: 4 h 59 min
